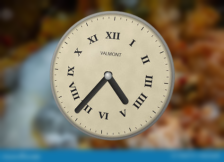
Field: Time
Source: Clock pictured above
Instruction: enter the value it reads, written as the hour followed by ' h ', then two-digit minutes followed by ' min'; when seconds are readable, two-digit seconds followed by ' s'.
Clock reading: 4 h 36 min
